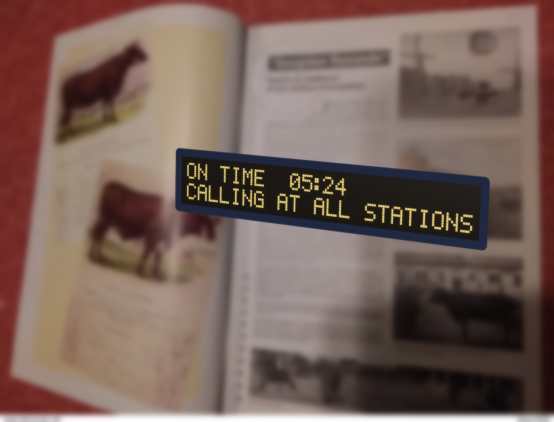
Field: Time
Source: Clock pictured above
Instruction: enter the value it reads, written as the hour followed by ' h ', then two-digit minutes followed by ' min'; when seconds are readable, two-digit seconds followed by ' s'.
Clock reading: 5 h 24 min
